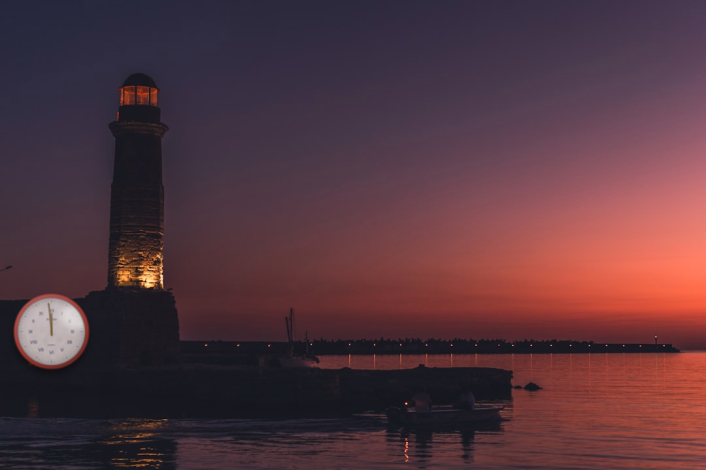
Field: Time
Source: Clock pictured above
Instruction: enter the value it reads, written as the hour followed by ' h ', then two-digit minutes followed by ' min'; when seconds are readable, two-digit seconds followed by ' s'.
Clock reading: 11 h 59 min
